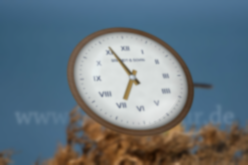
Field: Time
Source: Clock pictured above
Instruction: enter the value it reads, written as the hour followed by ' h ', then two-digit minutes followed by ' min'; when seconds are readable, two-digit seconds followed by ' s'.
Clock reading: 6 h 56 min
